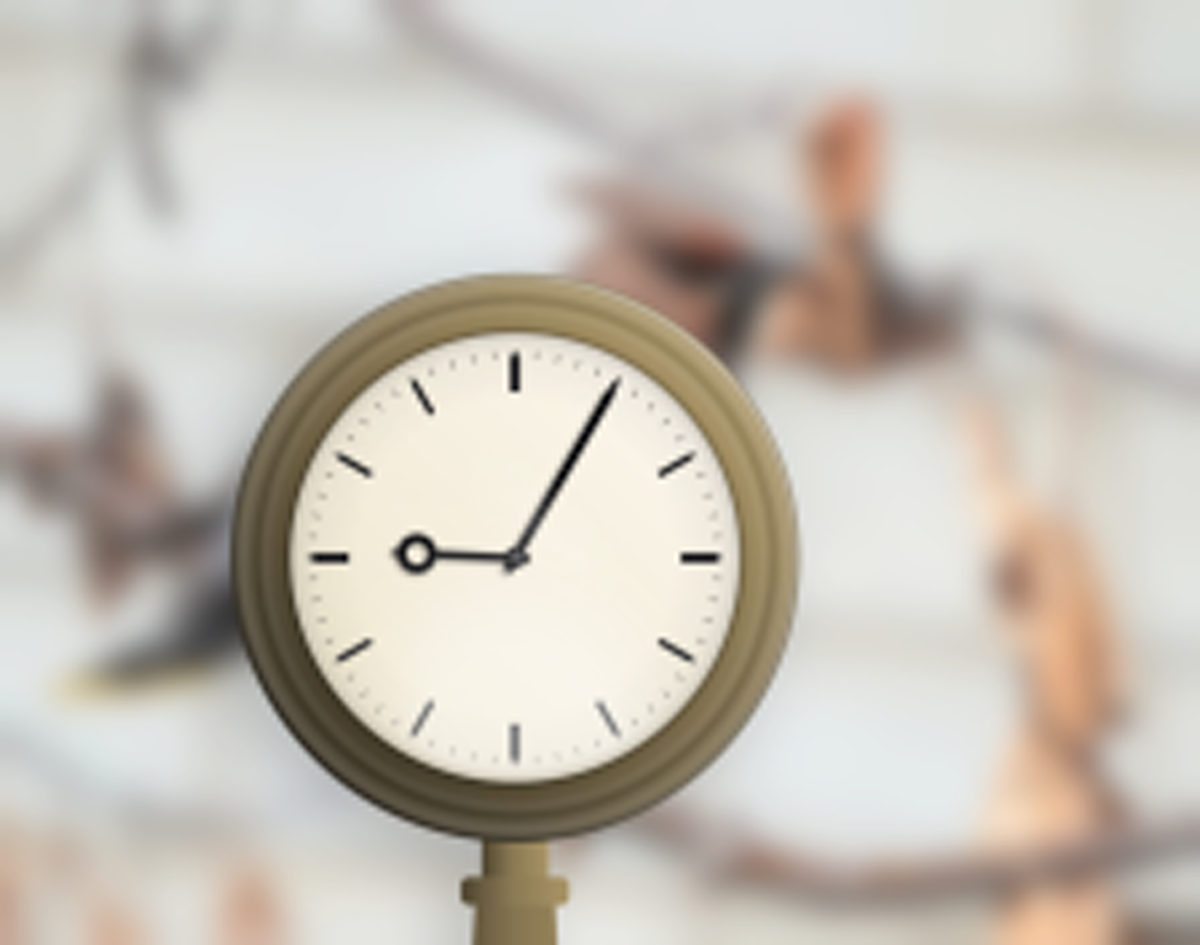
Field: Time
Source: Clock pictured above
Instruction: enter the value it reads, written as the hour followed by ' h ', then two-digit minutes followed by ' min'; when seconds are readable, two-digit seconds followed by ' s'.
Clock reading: 9 h 05 min
